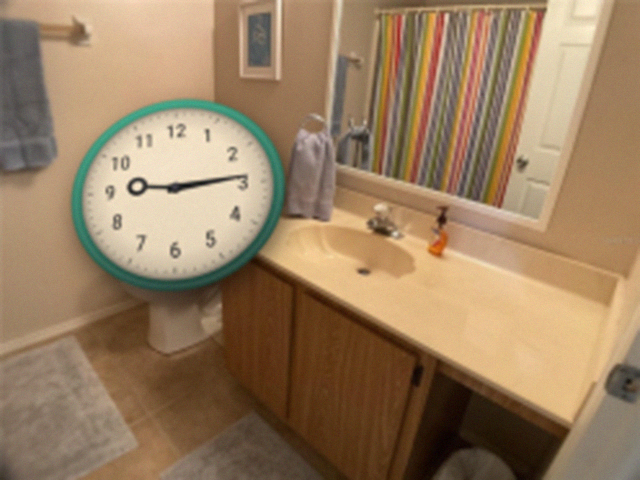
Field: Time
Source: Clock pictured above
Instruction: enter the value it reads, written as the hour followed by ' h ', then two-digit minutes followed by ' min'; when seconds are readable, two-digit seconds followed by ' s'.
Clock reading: 9 h 14 min
